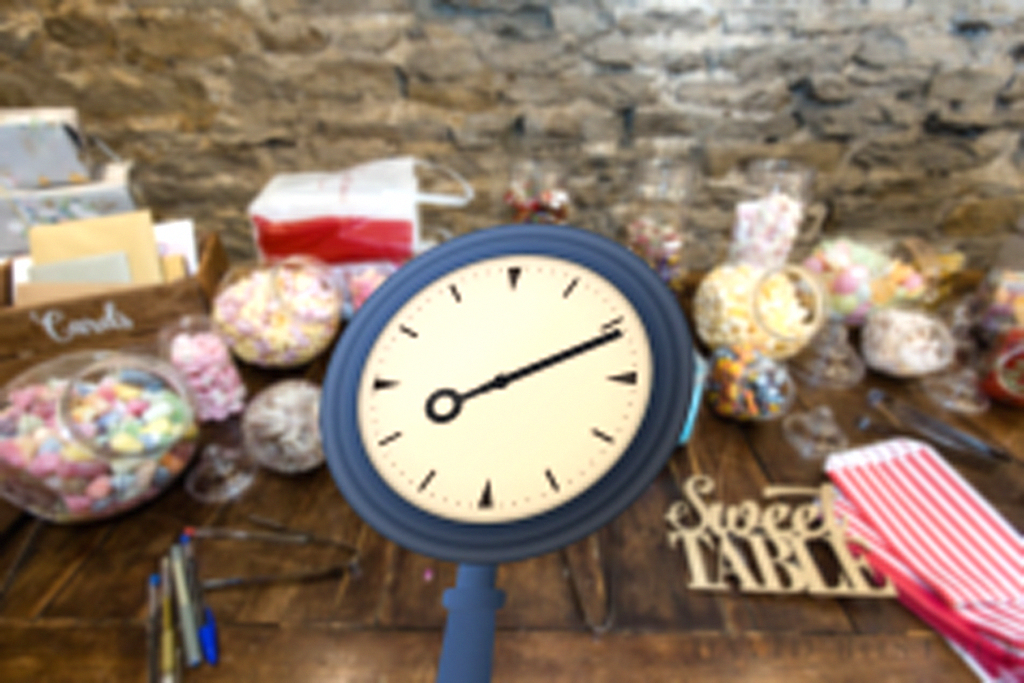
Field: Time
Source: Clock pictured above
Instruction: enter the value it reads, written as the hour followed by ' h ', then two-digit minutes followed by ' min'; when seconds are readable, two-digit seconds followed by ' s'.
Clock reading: 8 h 11 min
